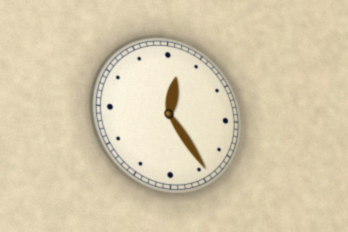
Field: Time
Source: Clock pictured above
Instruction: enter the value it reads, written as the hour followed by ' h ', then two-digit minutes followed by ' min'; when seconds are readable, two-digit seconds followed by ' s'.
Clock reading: 12 h 24 min
